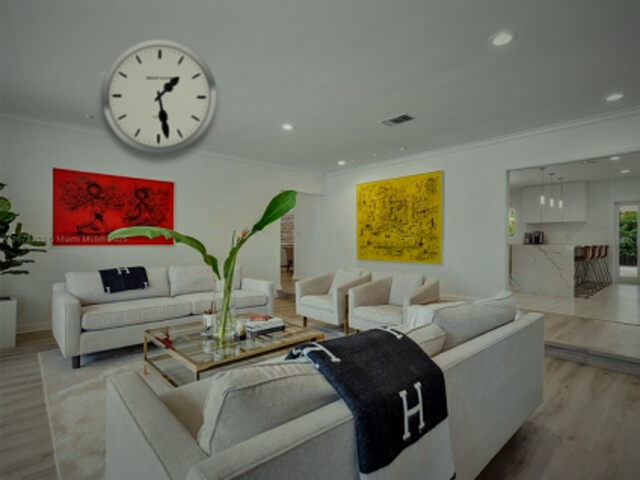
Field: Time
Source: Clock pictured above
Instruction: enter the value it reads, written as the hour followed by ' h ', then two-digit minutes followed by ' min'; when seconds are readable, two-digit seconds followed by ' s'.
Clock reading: 1 h 28 min
